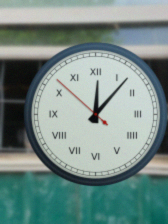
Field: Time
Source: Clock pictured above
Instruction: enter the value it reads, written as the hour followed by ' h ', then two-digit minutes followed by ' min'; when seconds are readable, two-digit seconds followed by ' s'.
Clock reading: 12 h 06 min 52 s
